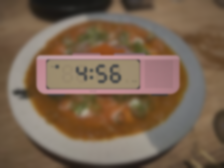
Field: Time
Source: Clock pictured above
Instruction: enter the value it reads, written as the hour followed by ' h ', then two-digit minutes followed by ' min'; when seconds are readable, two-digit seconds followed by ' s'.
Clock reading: 4 h 56 min
